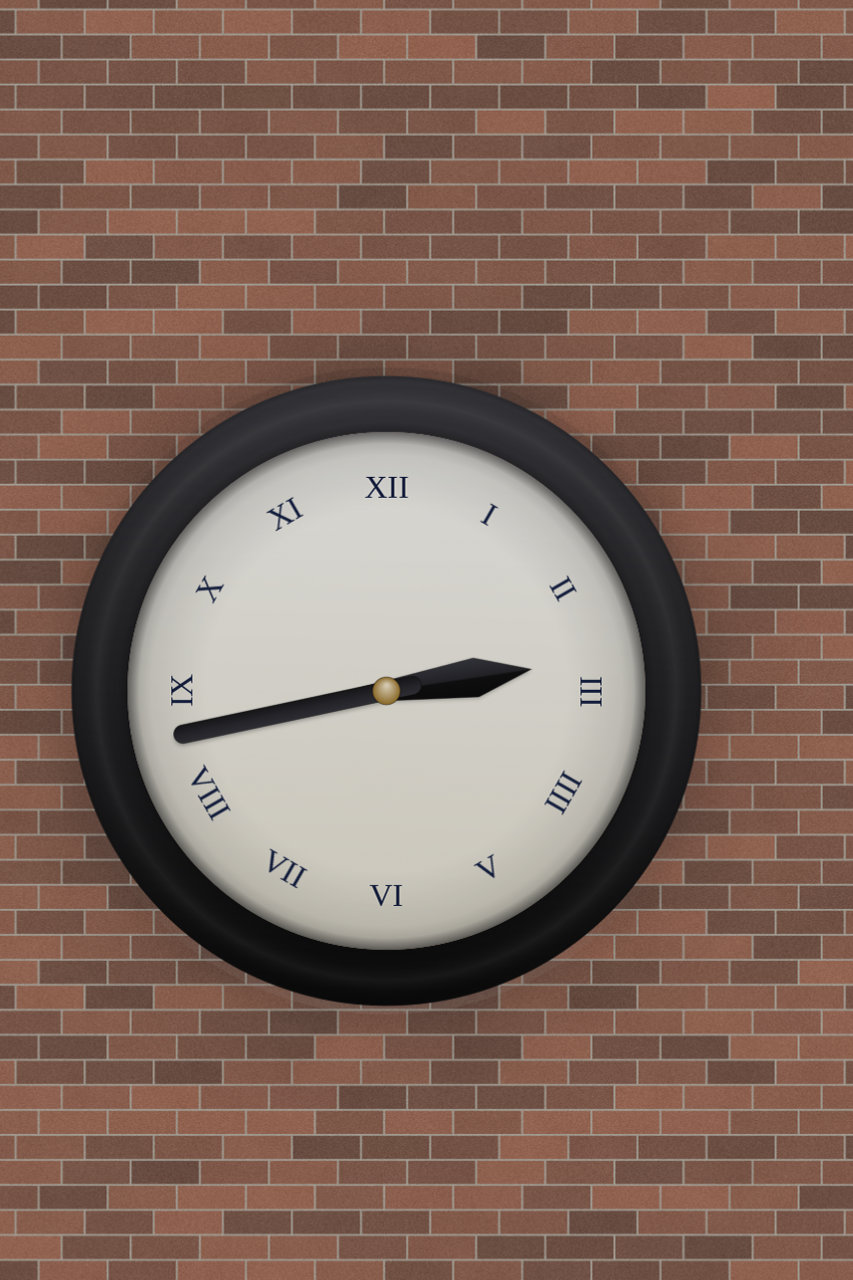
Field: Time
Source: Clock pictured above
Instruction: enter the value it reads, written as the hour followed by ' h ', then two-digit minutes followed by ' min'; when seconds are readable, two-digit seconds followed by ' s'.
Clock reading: 2 h 43 min
